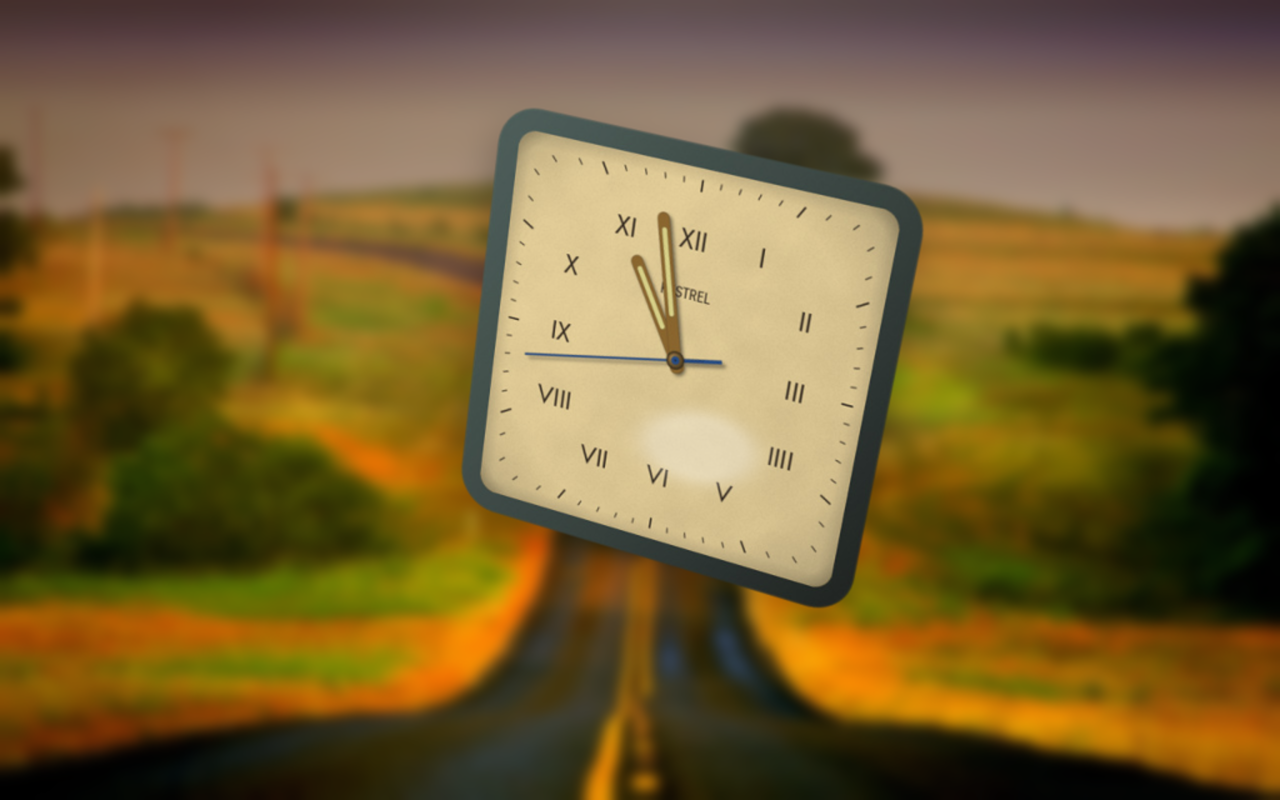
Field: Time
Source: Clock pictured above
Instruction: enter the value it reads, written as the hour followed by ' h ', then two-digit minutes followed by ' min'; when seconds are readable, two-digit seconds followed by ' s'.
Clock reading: 10 h 57 min 43 s
